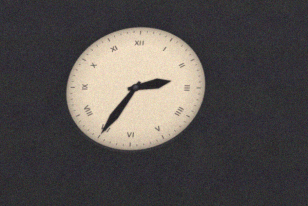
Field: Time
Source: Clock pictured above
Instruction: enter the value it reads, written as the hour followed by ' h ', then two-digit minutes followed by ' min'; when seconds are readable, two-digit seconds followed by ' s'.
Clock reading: 2 h 35 min
